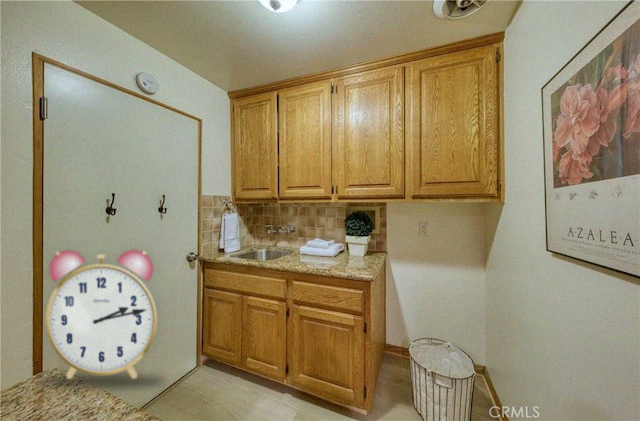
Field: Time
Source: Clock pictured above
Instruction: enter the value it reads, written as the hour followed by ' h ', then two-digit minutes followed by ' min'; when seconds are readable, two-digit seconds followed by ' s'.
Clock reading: 2 h 13 min
